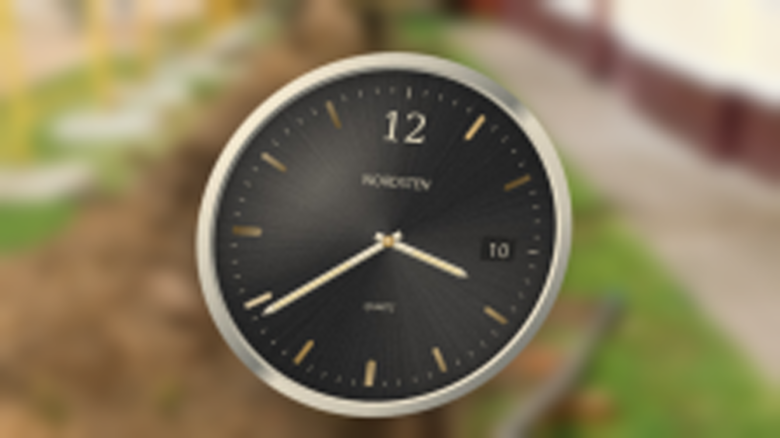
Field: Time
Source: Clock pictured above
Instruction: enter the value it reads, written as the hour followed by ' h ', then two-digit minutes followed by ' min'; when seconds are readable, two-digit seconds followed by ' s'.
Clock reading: 3 h 39 min
